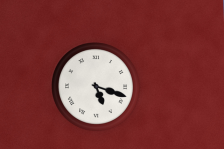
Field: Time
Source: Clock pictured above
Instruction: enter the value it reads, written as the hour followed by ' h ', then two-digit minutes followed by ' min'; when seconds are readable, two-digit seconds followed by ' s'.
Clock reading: 5 h 18 min
